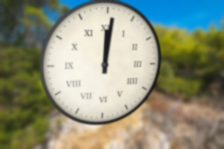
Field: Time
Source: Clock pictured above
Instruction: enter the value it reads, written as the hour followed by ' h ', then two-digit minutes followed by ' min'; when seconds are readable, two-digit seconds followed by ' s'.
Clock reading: 12 h 01 min
